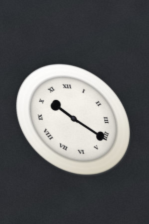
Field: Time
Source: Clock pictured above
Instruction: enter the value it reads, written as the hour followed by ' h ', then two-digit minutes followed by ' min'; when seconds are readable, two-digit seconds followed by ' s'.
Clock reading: 10 h 21 min
